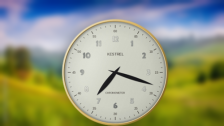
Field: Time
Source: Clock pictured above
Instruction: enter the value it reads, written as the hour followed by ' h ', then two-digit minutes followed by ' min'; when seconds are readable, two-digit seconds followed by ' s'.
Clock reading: 7 h 18 min
